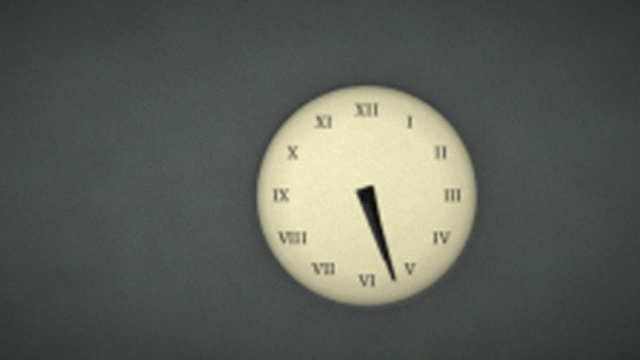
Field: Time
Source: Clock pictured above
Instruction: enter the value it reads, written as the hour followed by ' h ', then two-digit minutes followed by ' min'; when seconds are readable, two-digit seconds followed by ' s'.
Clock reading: 5 h 27 min
